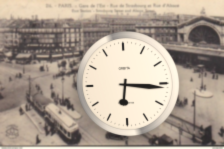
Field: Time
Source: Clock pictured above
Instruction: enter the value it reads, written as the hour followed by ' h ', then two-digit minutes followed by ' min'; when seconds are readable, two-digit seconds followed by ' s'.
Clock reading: 6 h 16 min
